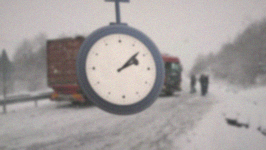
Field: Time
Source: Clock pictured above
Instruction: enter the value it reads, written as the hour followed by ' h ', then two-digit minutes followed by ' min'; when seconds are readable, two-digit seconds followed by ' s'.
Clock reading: 2 h 08 min
